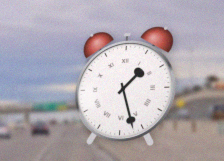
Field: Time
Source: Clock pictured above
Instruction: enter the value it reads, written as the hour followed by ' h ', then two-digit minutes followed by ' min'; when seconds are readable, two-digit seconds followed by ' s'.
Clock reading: 1 h 27 min
